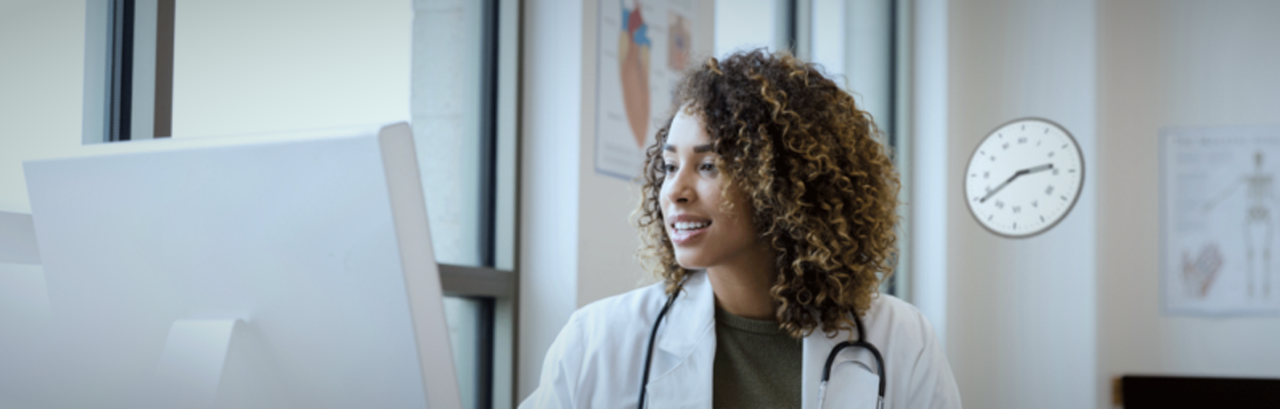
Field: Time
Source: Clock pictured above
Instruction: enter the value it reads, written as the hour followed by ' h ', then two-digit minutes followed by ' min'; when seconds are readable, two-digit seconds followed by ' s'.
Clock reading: 2 h 39 min
